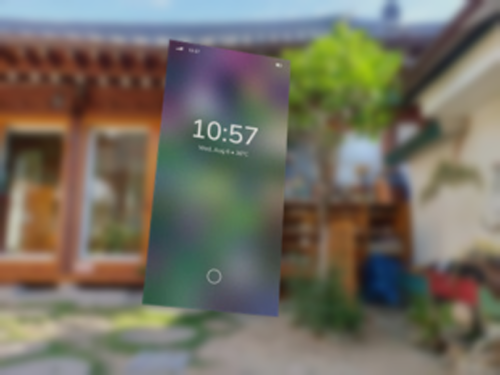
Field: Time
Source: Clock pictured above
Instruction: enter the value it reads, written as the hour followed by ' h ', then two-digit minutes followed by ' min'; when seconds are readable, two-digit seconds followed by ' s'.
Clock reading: 10 h 57 min
